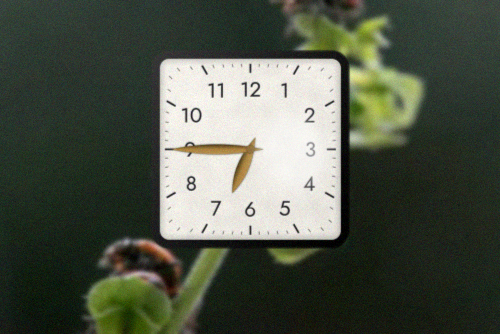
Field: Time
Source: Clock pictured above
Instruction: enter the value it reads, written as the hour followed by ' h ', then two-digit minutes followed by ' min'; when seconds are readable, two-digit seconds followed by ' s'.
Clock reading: 6 h 45 min
